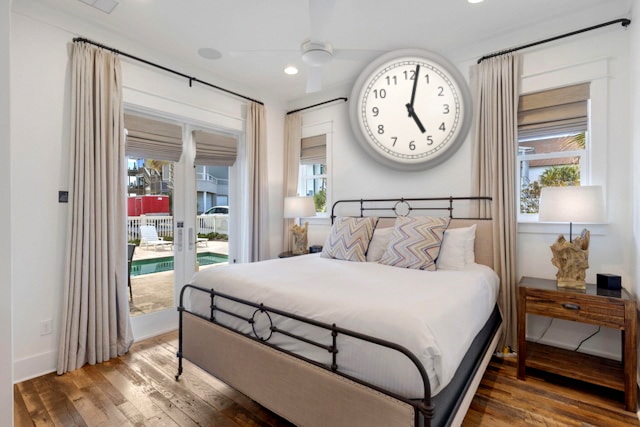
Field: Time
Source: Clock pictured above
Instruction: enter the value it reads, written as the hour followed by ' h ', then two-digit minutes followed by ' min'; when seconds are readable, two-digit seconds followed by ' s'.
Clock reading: 5 h 02 min
